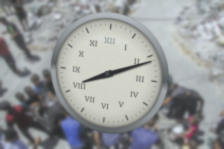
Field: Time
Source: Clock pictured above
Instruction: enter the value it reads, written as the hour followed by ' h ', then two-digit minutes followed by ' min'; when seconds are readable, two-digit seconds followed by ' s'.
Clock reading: 8 h 11 min
